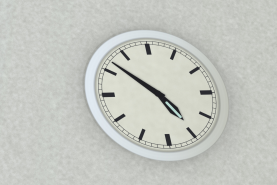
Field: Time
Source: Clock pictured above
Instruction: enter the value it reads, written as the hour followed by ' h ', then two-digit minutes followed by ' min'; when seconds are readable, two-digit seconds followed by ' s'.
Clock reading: 4 h 52 min
